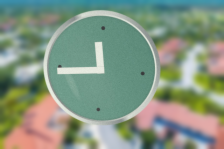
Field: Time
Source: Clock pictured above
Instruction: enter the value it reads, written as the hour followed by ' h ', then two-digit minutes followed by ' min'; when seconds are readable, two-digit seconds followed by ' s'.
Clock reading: 11 h 44 min
